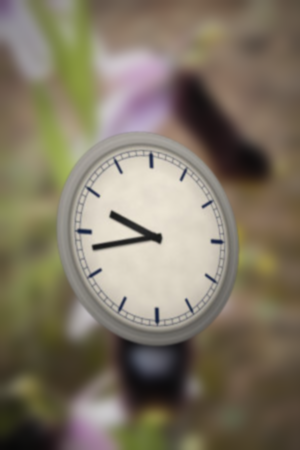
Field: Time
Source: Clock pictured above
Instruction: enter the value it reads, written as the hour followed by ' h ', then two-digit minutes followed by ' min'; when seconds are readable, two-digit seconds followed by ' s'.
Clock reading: 9 h 43 min
